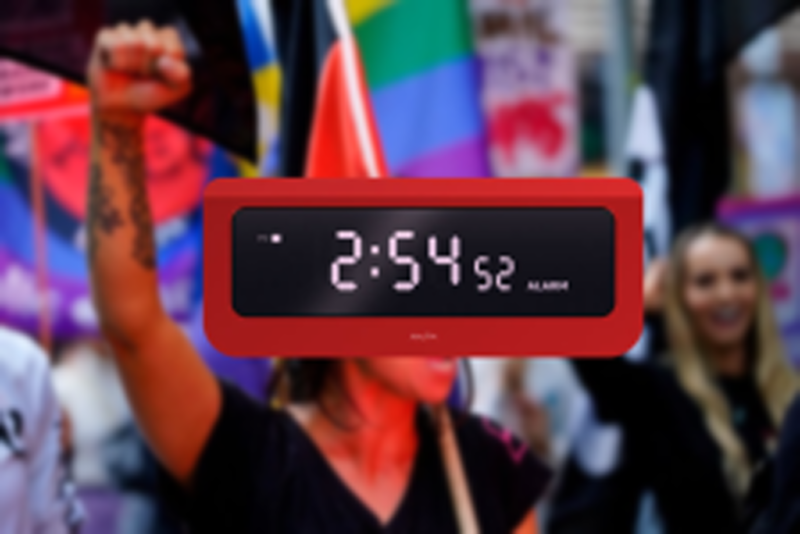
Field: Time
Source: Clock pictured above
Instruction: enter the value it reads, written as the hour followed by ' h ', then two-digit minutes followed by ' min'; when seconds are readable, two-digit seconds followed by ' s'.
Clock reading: 2 h 54 min 52 s
